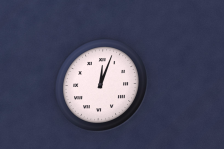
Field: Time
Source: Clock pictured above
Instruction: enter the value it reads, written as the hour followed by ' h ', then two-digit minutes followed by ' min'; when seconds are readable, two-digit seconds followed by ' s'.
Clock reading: 12 h 03 min
